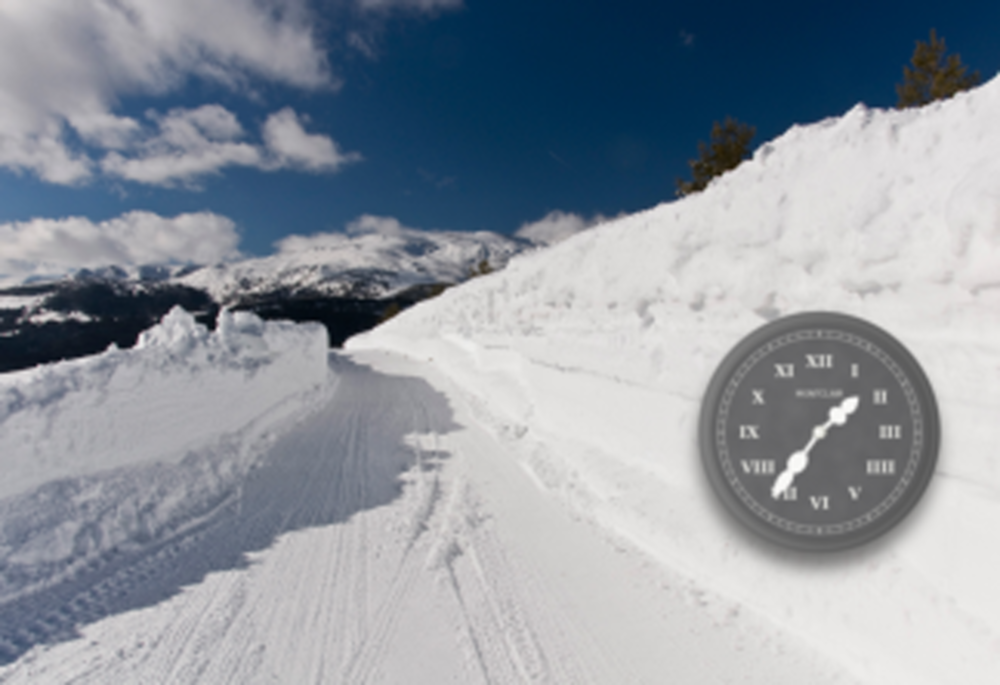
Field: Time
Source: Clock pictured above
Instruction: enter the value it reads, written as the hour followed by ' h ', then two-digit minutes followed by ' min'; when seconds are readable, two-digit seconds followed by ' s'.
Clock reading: 1 h 36 min
